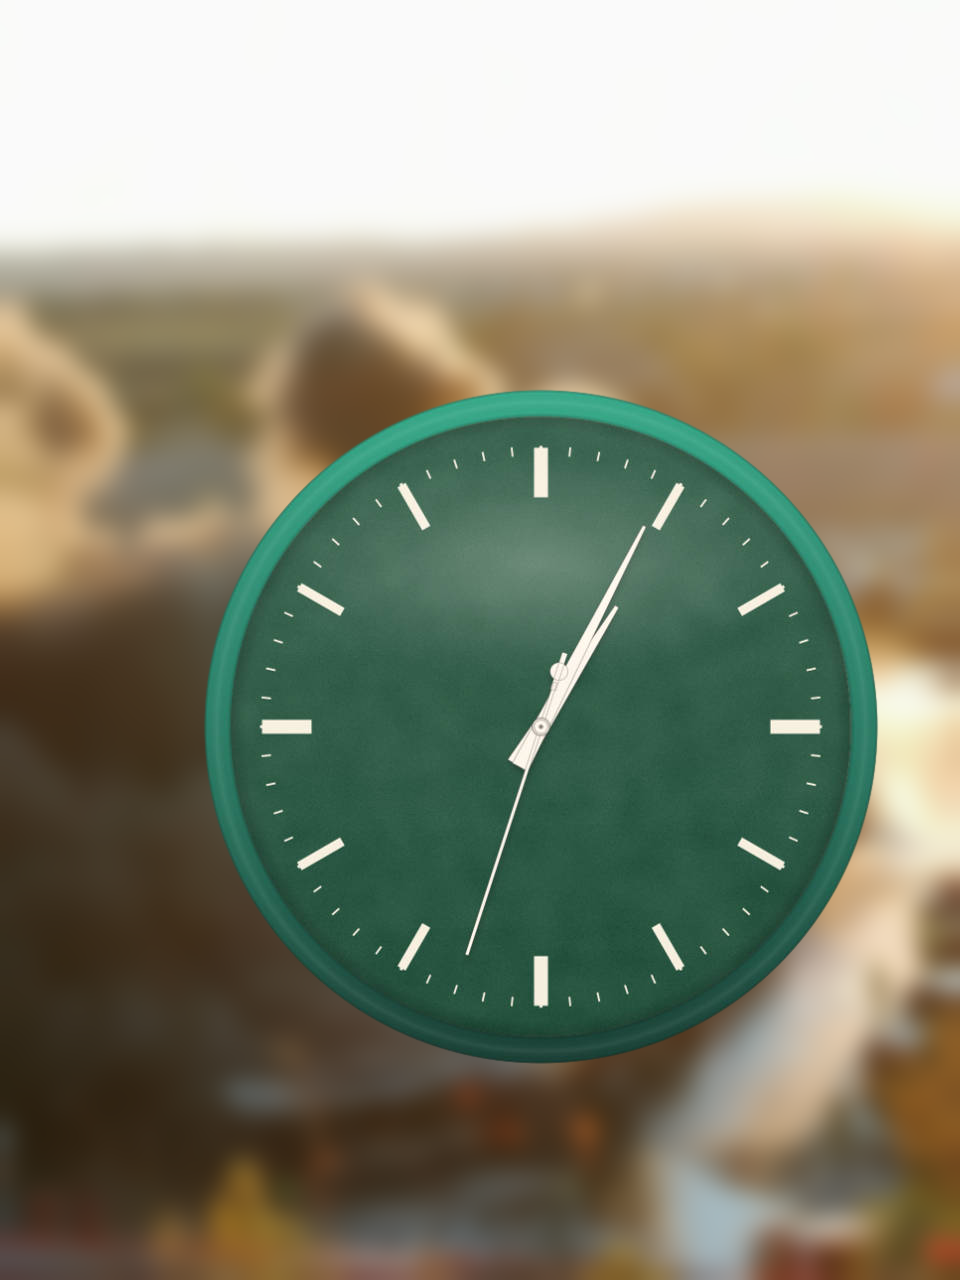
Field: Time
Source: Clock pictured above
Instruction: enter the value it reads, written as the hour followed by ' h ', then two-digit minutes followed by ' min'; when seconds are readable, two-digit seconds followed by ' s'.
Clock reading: 1 h 04 min 33 s
